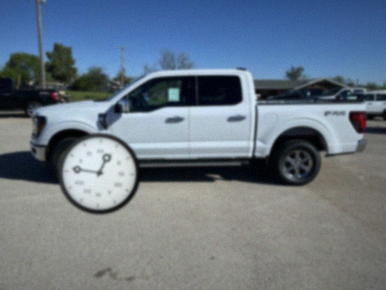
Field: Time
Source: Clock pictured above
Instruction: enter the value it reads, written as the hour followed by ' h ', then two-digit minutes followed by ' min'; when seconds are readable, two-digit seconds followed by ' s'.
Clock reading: 12 h 46 min
